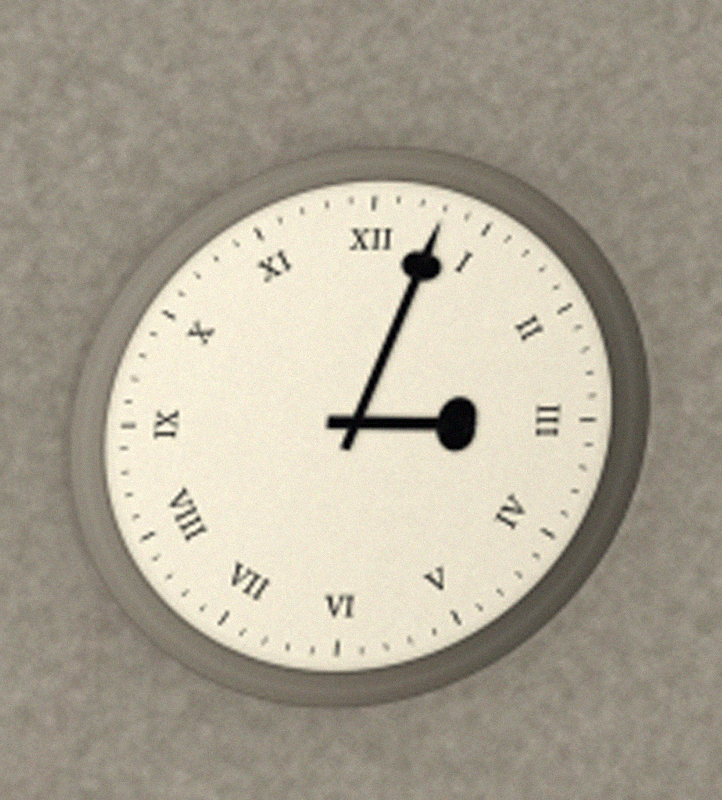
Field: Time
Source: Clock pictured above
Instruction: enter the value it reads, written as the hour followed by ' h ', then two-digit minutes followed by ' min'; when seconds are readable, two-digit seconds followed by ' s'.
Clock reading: 3 h 03 min
